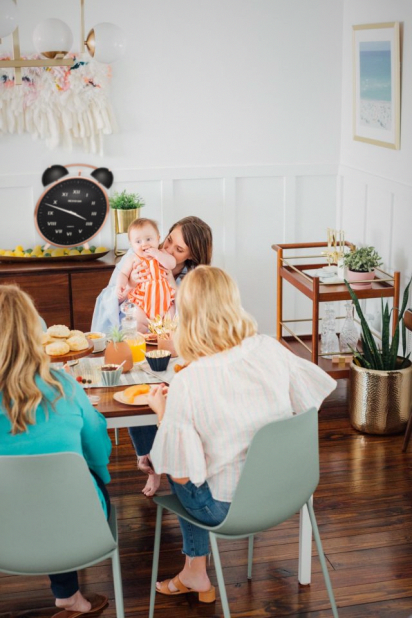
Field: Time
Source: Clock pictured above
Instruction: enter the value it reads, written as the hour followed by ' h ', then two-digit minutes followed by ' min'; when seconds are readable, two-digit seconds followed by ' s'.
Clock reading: 3 h 48 min
